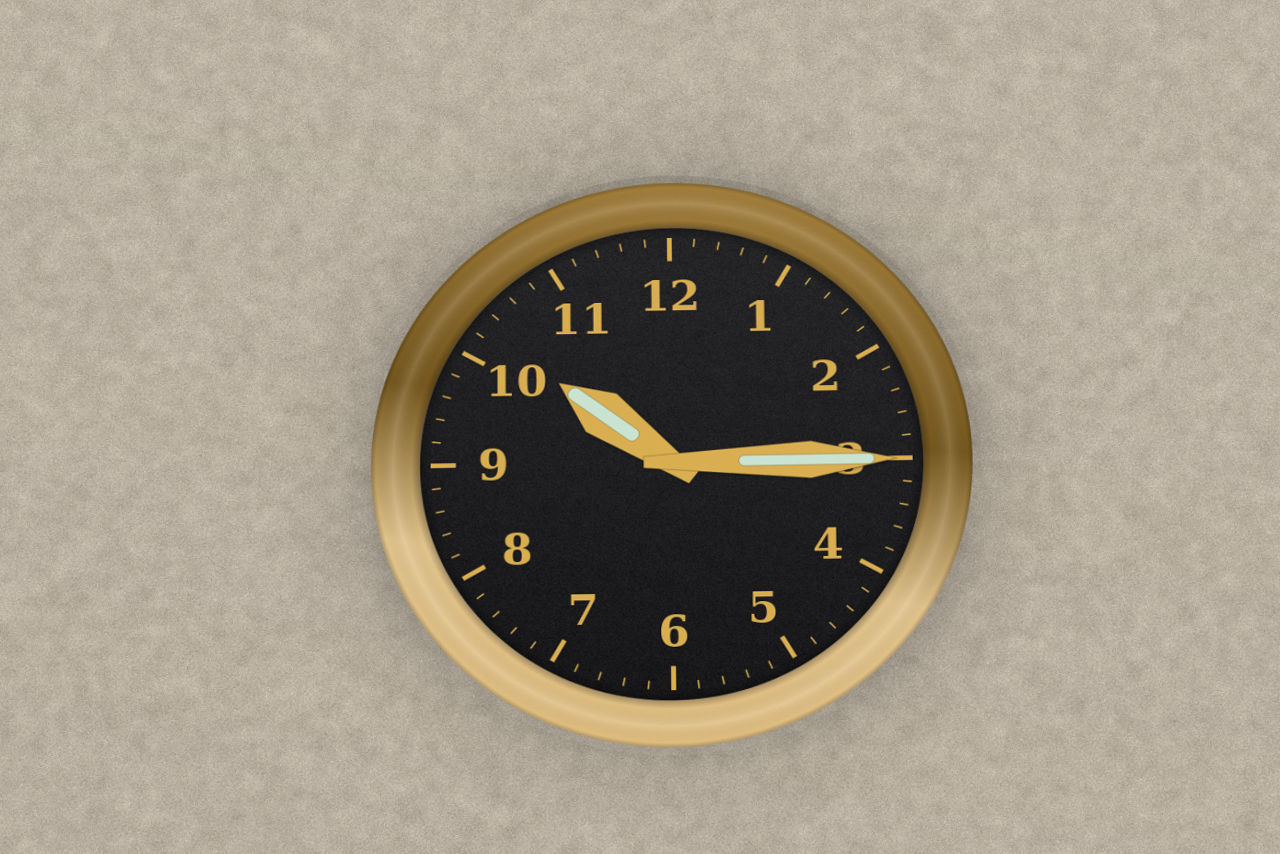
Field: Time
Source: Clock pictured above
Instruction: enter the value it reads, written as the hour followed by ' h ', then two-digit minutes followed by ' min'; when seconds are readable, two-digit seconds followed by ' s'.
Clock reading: 10 h 15 min
